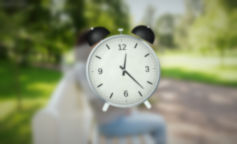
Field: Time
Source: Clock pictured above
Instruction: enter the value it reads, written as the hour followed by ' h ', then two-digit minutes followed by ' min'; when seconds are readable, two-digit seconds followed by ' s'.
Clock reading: 12 h 23 min
